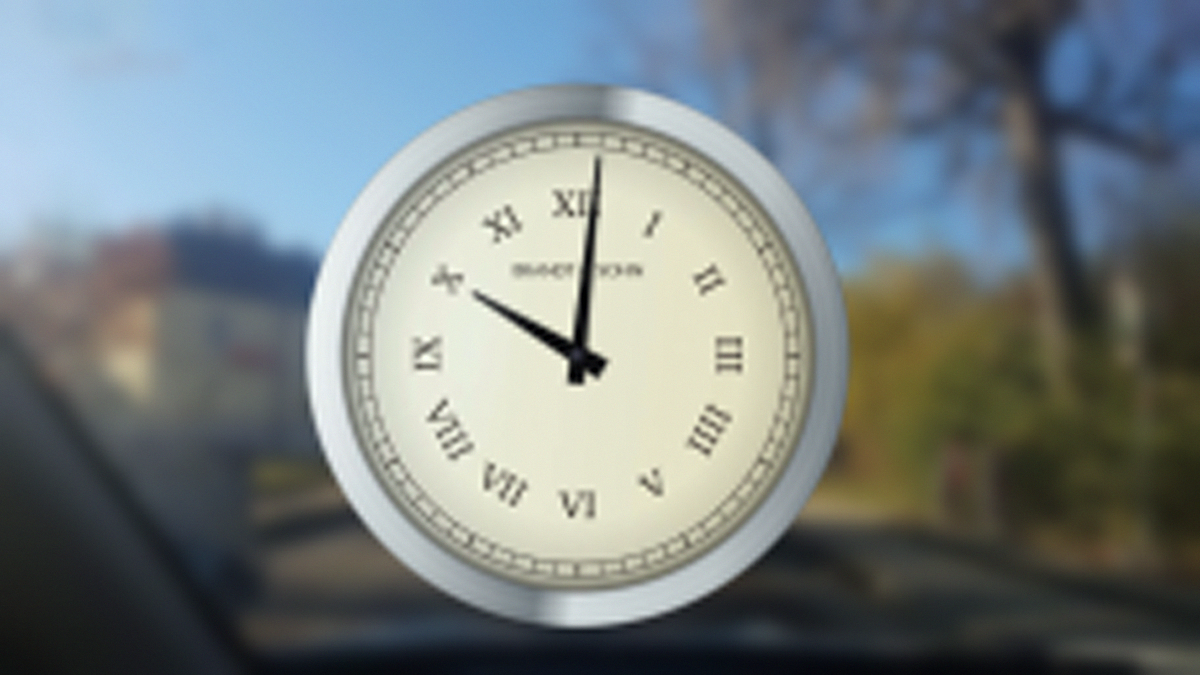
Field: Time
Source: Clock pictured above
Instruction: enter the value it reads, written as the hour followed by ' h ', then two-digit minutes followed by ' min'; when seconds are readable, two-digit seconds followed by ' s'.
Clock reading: 10 h 01 min
